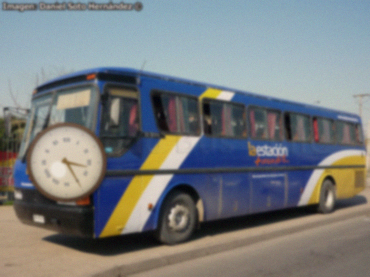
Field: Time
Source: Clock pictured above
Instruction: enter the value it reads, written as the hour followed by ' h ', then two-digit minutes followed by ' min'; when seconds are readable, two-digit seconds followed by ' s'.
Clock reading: 3 h 25 min
